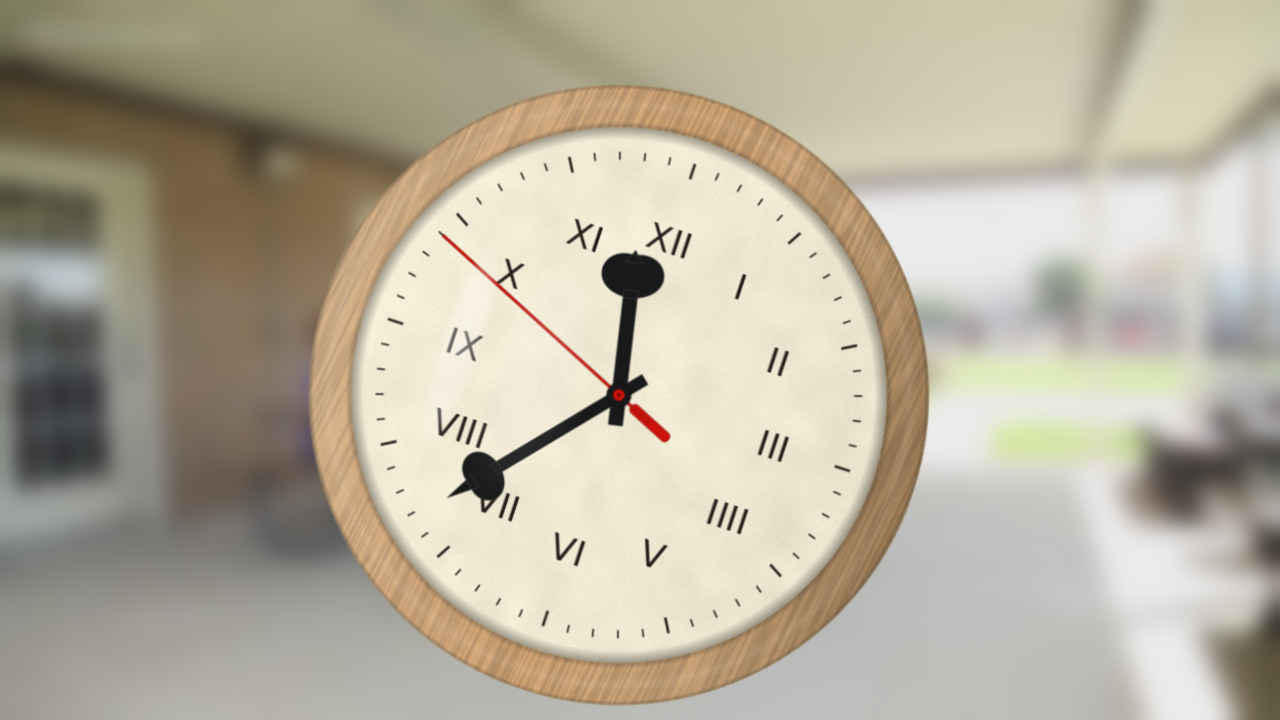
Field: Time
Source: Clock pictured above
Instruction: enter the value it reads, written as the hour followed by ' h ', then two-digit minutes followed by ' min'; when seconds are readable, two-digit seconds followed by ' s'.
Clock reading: 11 h 36 min 49 s
